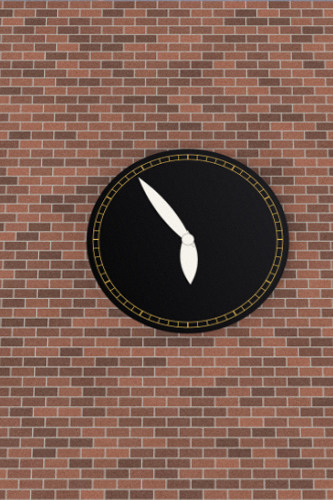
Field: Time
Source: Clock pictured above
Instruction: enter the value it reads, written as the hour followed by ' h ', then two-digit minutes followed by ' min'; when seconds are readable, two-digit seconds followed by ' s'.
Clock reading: 5 h 54 min
